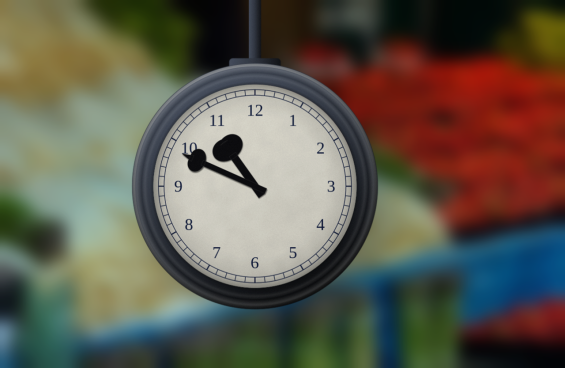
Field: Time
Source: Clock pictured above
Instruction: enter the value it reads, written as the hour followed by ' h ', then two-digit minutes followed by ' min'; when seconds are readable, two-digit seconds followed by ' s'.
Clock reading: 10 h 49 min
